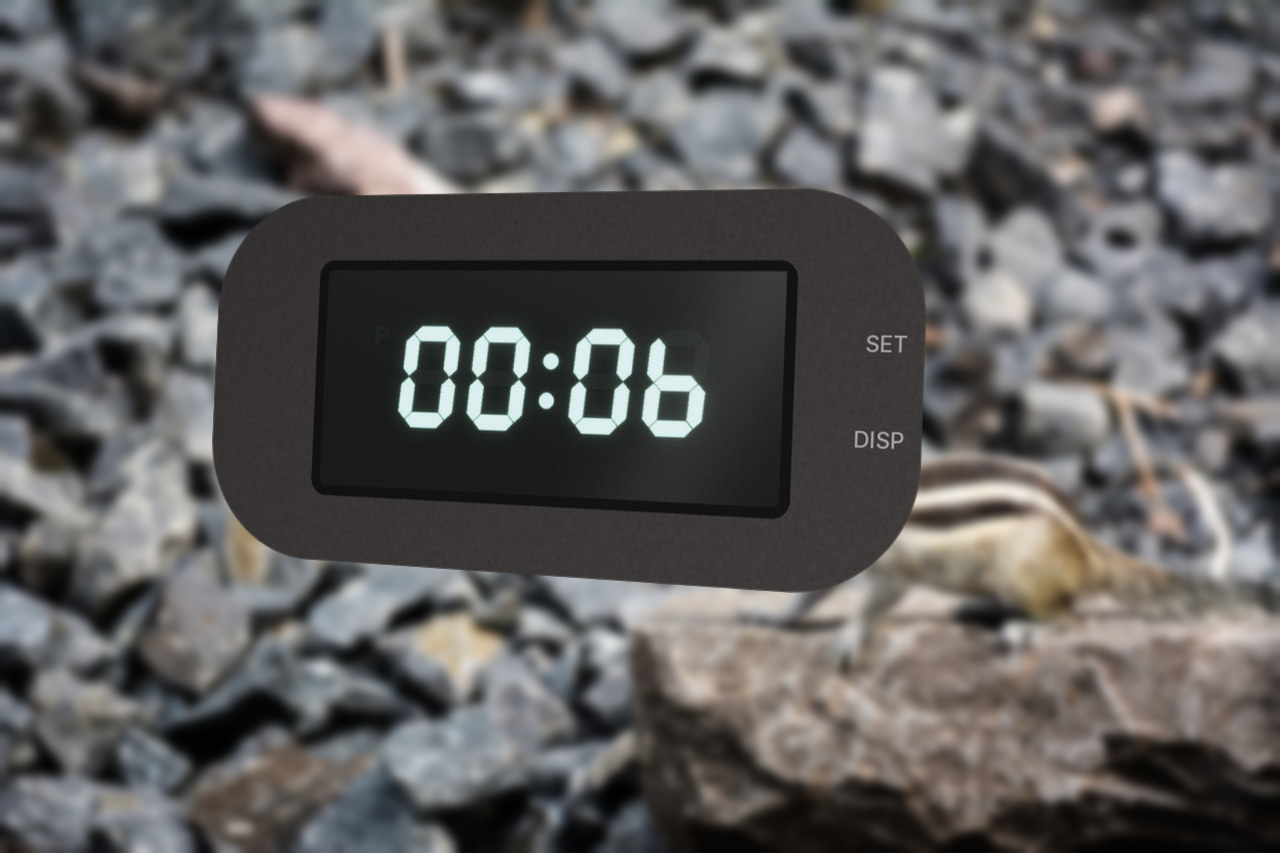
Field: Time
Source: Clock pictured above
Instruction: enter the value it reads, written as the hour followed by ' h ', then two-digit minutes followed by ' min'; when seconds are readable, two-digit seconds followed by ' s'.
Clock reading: 0 h 06 min
